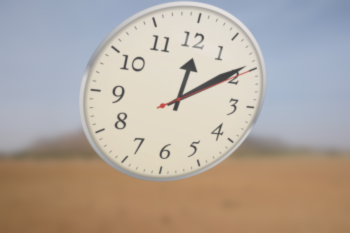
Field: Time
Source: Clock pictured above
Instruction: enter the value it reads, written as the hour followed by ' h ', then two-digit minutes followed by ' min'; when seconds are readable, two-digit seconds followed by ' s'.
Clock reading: 12 h 09 min 10 s
